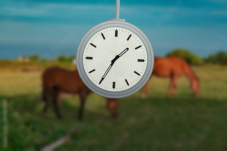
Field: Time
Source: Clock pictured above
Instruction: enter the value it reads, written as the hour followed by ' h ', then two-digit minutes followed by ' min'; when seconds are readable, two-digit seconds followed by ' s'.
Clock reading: 1 h 35 min
